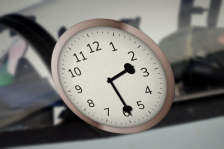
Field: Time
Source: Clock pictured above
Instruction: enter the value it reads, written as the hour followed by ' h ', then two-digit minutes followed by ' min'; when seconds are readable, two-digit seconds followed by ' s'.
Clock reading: 2 h 29 min
